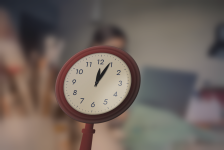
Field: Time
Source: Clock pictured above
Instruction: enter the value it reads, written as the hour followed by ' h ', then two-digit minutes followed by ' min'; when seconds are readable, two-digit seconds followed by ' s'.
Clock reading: 12 h 04 min
